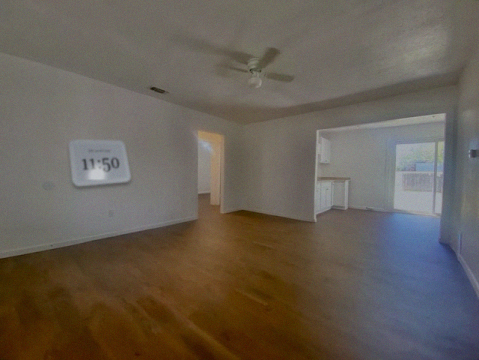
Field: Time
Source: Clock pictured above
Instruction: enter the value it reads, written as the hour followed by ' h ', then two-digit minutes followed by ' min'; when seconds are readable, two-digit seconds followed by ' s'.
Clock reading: 11 h 50 min
